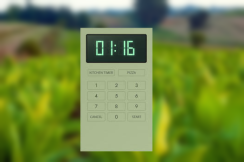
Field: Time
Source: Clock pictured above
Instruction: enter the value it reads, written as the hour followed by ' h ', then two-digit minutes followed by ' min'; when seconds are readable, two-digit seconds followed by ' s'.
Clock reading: 1 h 16 min
